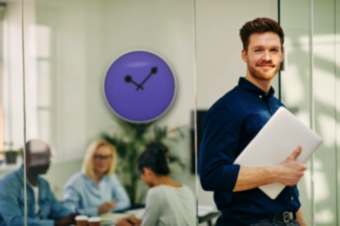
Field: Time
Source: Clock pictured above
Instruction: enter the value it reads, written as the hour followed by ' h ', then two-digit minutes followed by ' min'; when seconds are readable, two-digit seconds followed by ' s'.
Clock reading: 10 h 07 min
